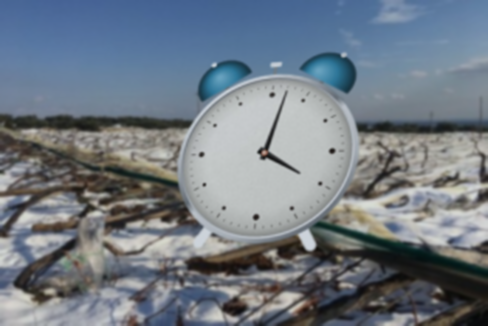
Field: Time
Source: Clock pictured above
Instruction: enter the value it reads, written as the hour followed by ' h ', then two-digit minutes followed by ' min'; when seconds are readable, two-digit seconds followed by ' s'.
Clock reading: 4 h 02 min
